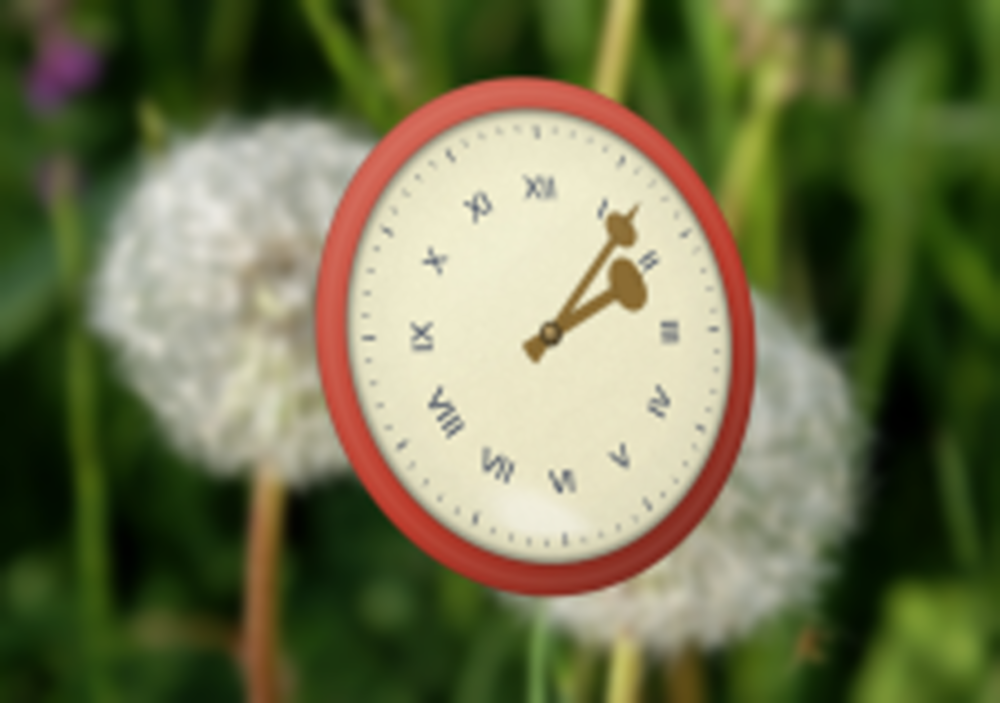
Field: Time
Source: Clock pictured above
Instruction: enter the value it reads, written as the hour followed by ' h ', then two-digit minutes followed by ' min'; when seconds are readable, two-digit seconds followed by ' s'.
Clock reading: 2 h 07 min
